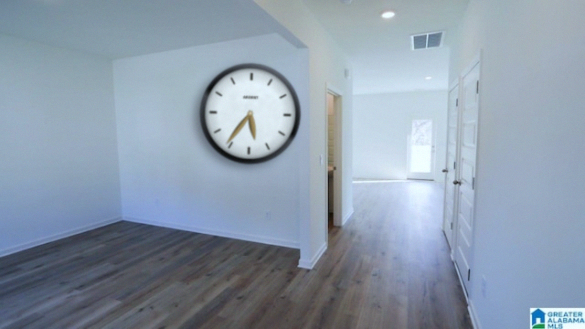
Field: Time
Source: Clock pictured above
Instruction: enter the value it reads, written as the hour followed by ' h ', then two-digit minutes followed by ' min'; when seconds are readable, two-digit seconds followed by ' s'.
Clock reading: 5 h 36 min
